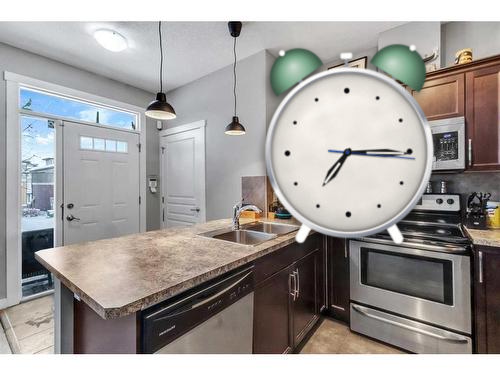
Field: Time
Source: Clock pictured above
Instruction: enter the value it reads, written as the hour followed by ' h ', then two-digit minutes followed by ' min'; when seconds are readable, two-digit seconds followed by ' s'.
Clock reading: 7 h 15 min 16 s
